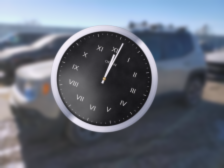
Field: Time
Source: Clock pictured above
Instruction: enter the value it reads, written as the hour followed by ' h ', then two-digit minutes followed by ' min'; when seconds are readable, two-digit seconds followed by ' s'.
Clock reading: 12 h 01 min
